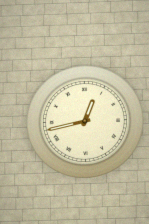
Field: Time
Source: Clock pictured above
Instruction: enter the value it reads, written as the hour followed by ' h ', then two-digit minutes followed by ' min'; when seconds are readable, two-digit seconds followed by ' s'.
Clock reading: 12 h 43 min
